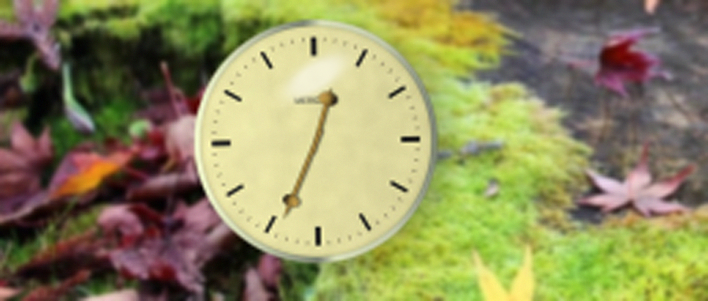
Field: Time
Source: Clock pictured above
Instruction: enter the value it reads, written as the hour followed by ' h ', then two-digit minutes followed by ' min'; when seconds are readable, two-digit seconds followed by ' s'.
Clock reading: 12 h 34 min
